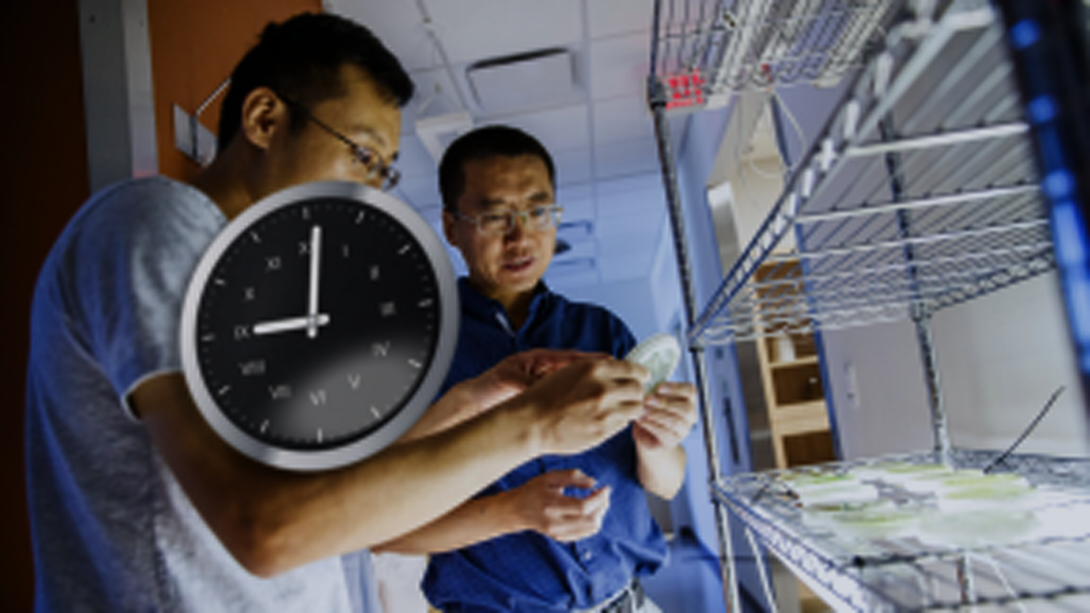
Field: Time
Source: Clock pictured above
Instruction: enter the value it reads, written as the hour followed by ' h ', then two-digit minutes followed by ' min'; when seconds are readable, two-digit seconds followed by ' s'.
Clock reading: 9 h 01 min
